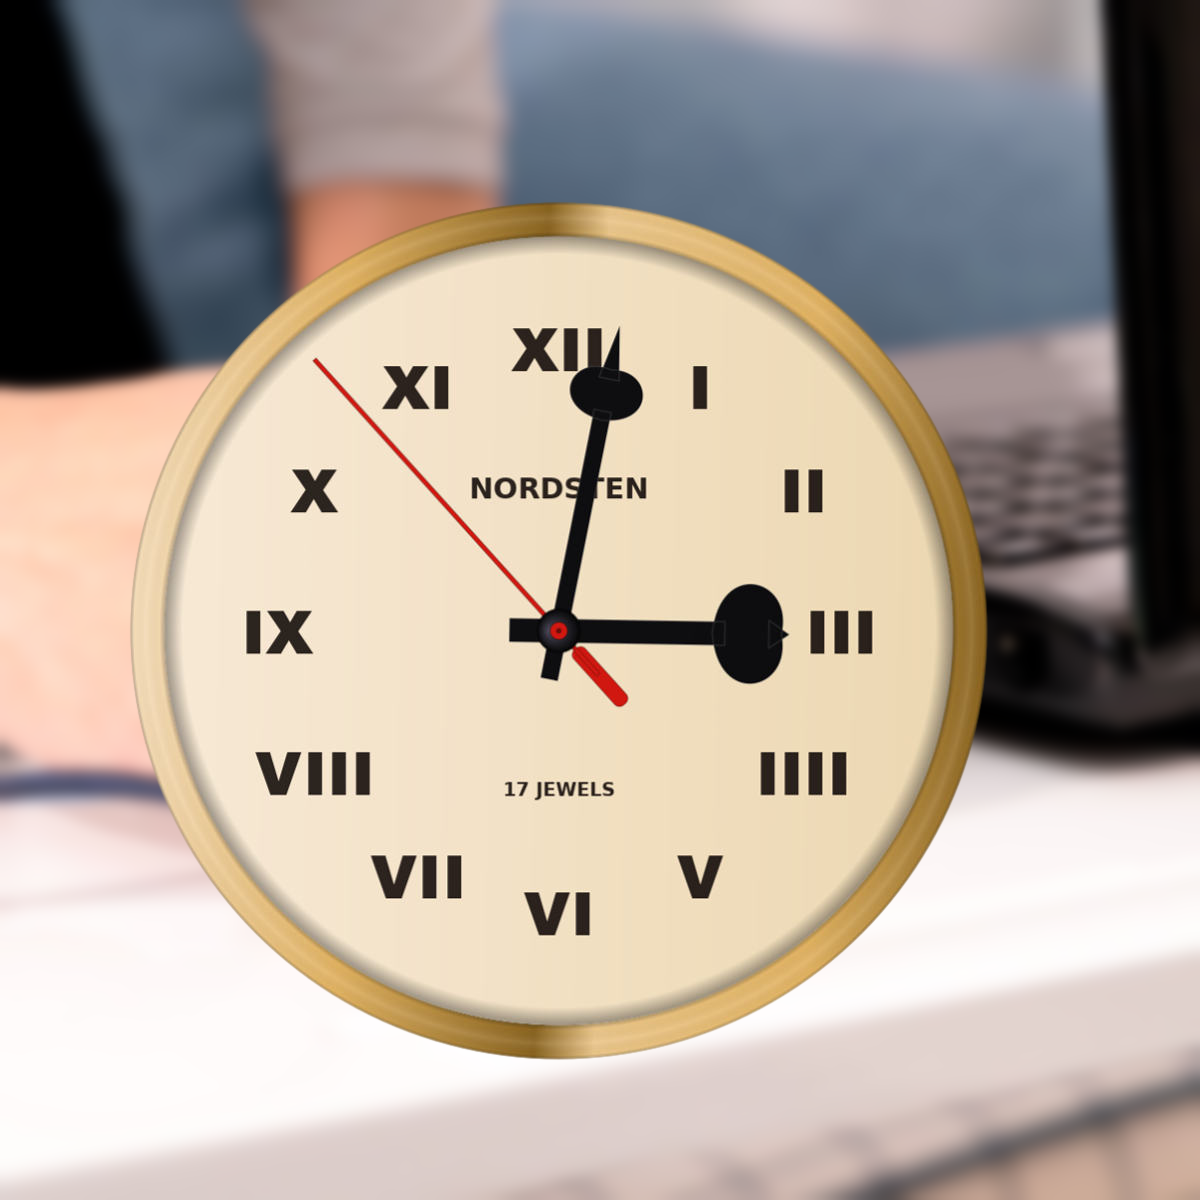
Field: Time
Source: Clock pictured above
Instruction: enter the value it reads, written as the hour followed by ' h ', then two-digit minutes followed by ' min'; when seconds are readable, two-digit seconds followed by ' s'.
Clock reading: 3 h 01 min 53 s
